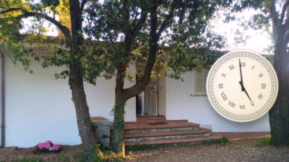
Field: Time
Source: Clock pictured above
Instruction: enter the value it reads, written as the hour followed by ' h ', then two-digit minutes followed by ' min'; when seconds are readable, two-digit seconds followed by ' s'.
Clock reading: 4 h 59 min
